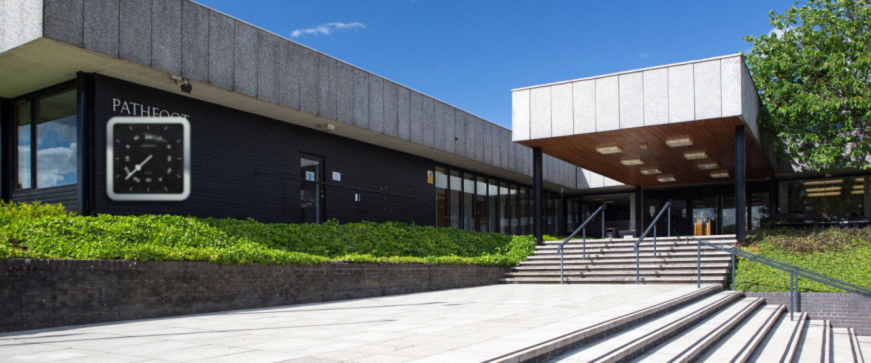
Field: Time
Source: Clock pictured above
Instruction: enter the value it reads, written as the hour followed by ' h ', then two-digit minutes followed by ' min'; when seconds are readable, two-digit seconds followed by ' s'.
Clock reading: 7 h 38 min
